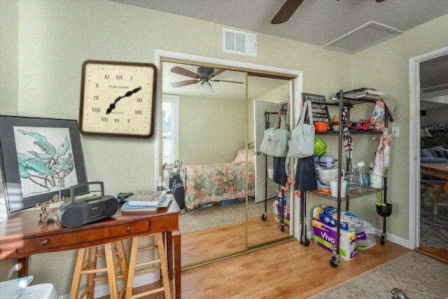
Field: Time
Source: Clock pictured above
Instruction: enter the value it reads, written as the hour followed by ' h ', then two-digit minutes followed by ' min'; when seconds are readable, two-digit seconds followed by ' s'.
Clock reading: 7 h 10 min
